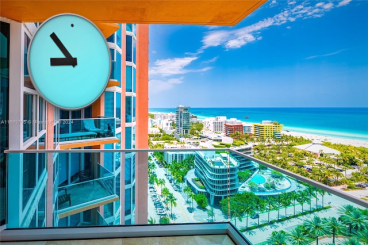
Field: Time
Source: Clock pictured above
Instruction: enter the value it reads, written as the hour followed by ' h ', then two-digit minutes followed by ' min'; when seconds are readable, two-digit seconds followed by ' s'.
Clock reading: 8 h 53 min
